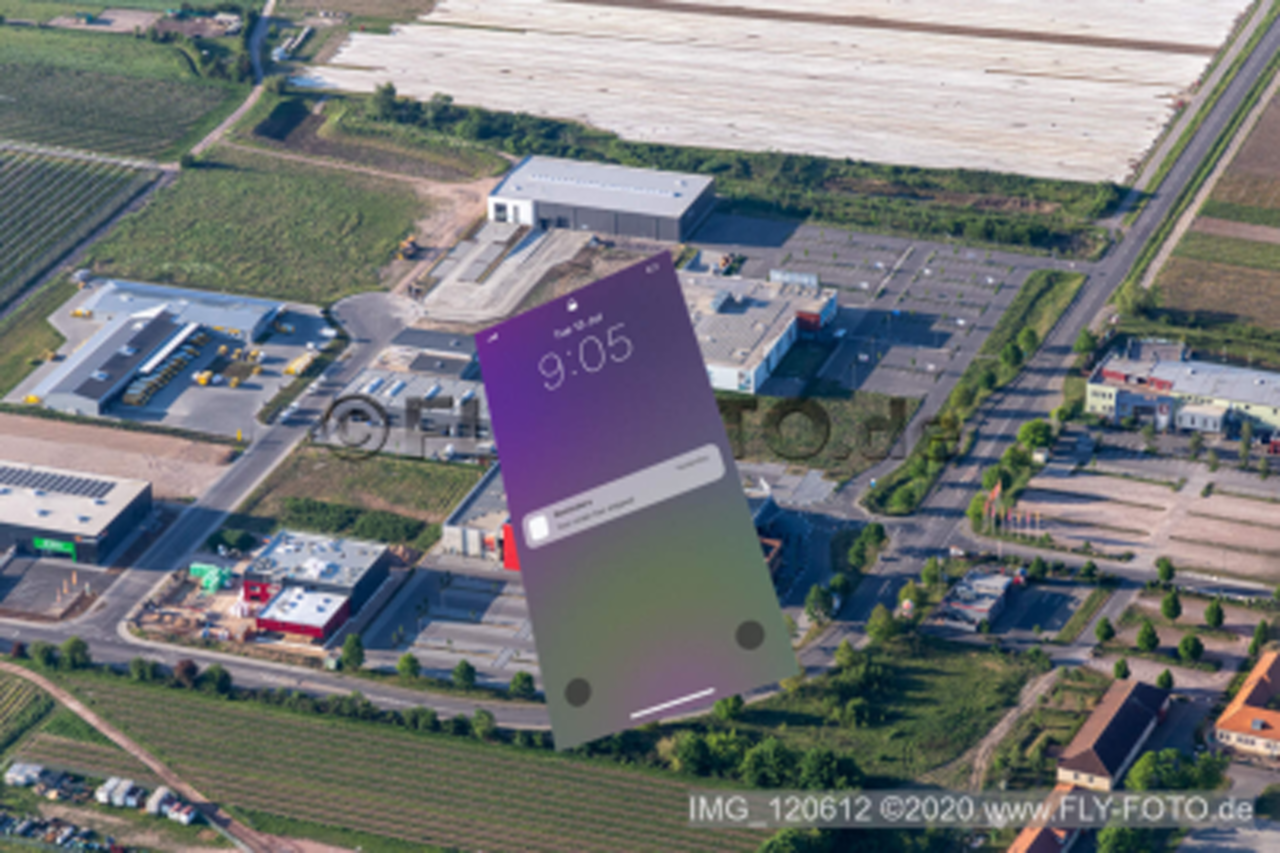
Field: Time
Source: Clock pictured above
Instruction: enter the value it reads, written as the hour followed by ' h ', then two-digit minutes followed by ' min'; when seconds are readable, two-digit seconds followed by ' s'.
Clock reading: 9 h 05 min
